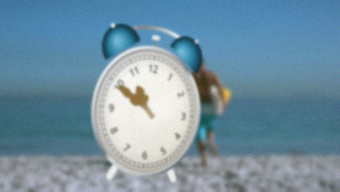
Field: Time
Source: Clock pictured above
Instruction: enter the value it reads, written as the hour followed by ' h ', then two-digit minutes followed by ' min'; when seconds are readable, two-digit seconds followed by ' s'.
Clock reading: 10 h 50 min
